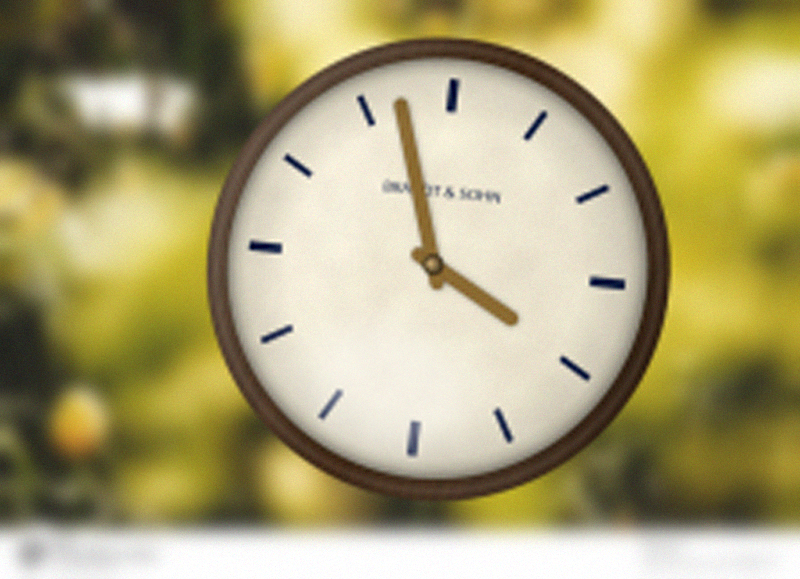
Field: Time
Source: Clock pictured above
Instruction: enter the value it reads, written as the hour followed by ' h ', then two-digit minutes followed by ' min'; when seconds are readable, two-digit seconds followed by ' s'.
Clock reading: 3 h 57 min
